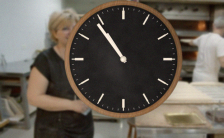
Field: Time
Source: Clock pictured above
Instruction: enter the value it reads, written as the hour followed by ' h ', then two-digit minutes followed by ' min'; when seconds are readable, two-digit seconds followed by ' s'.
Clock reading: 10 h 54 min
